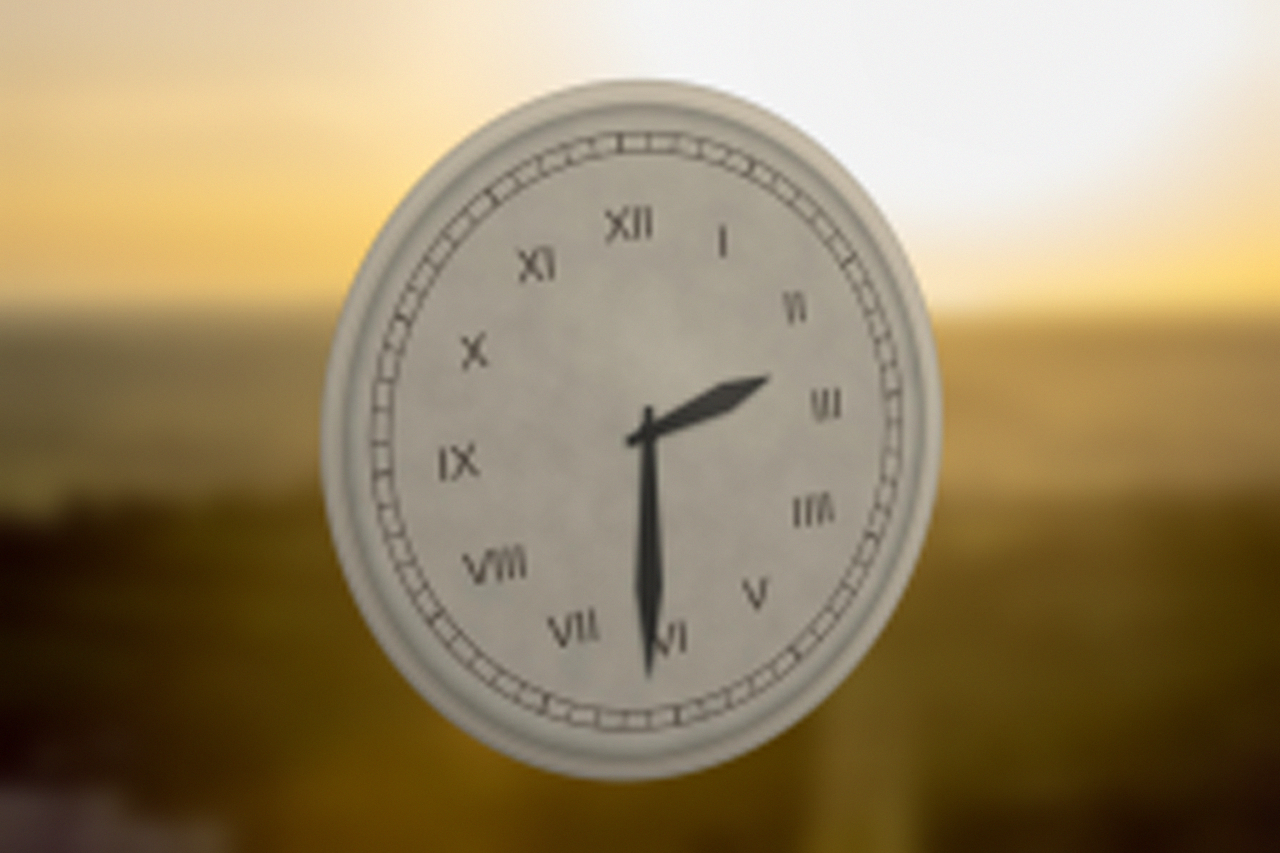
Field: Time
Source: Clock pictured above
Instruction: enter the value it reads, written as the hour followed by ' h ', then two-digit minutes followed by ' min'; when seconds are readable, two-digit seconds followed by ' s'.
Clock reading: 2 h 31 min
